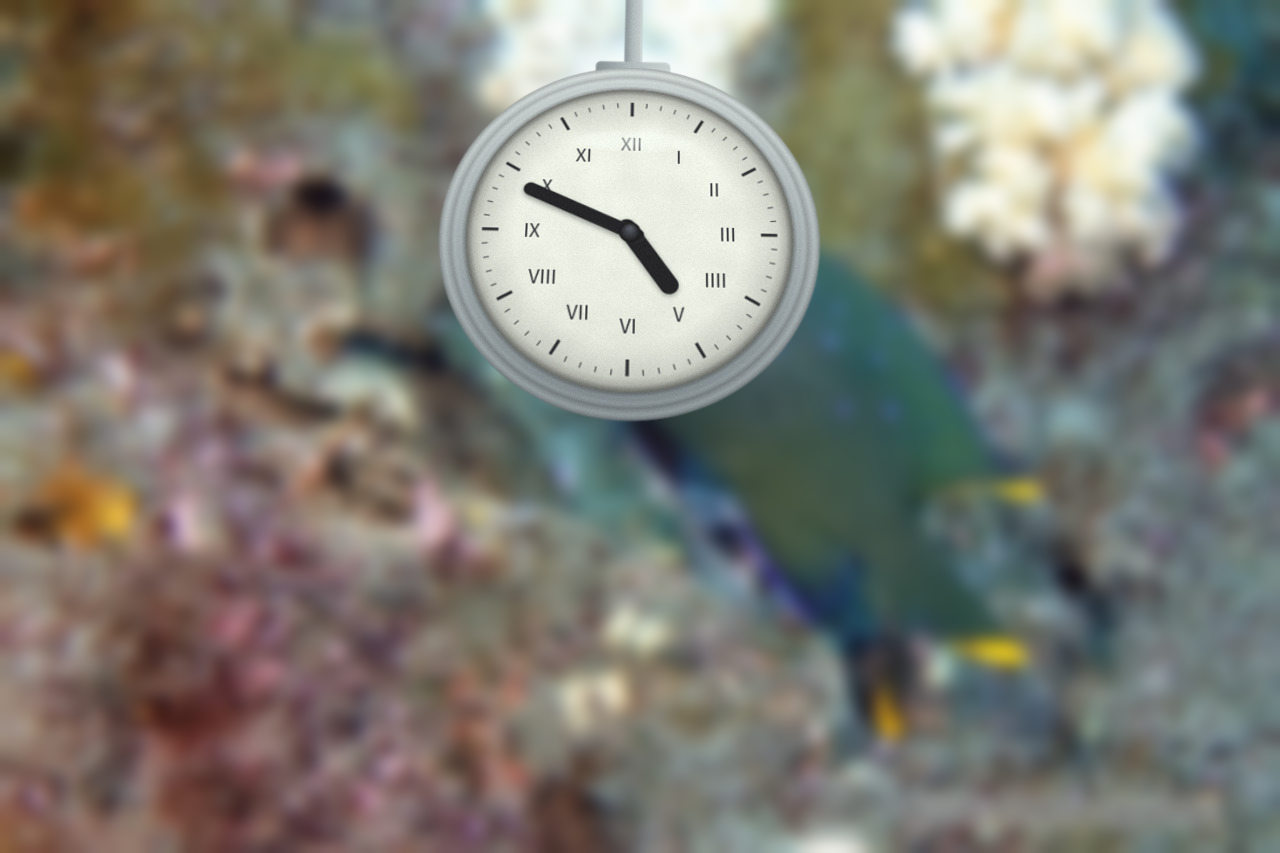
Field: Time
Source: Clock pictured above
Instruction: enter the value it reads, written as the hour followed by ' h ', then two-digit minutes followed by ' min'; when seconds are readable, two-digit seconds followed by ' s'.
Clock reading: 4 h 49 min
